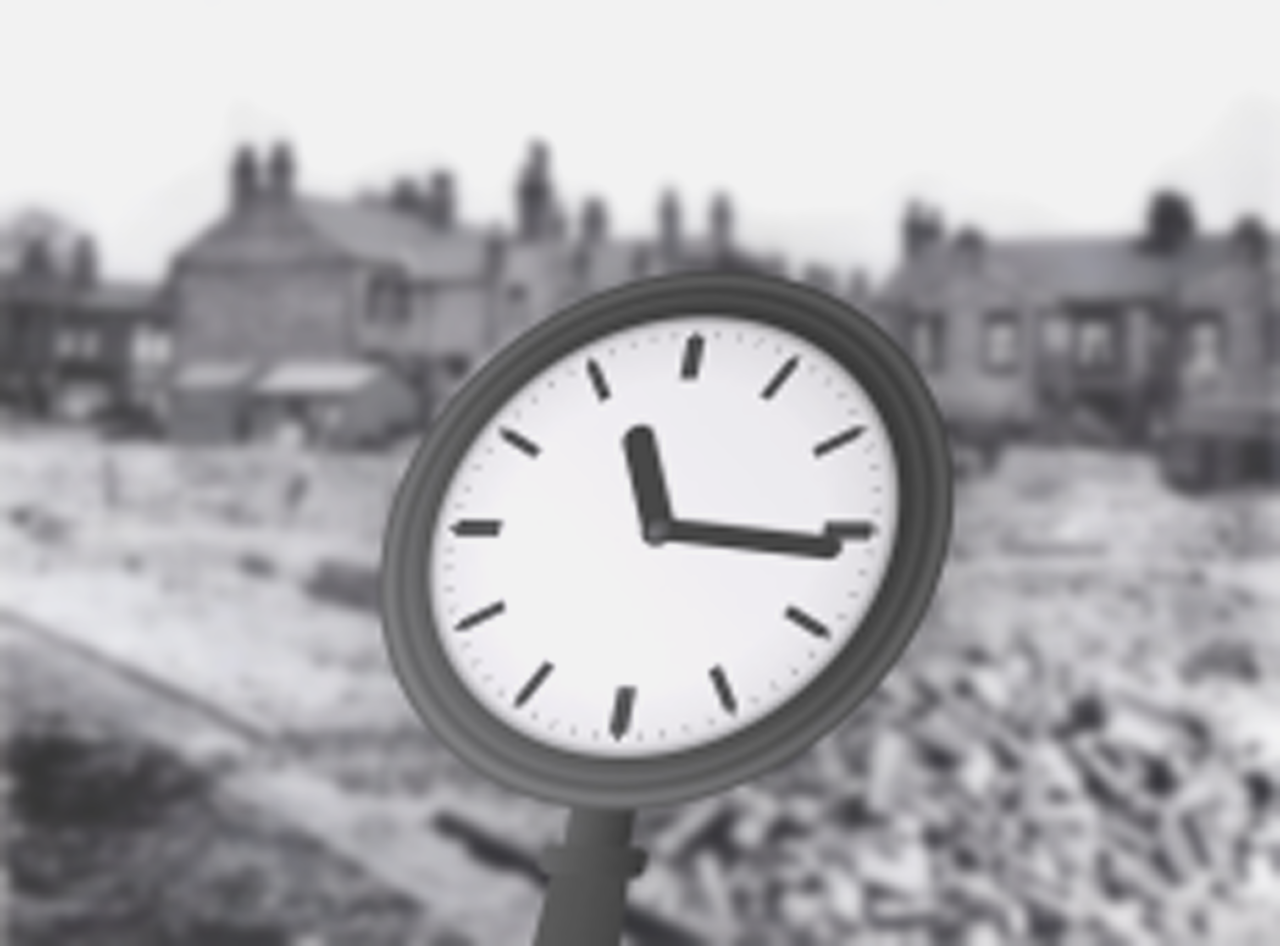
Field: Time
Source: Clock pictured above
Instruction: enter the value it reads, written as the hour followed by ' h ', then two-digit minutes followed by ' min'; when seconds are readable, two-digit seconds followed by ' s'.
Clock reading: 11 h 16 min
